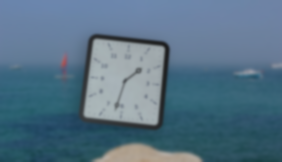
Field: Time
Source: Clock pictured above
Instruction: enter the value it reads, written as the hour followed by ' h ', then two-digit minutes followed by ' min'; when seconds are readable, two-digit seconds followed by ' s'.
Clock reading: 1 h 32 min
